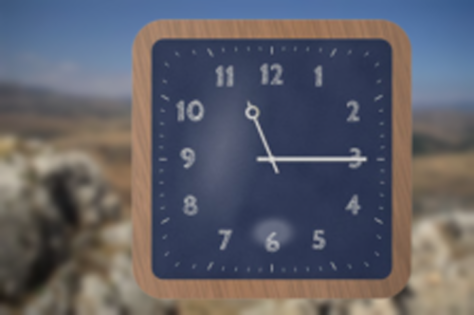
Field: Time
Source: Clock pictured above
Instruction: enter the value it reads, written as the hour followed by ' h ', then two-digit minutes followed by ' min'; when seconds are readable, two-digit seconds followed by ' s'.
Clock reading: 11 h 15 min
